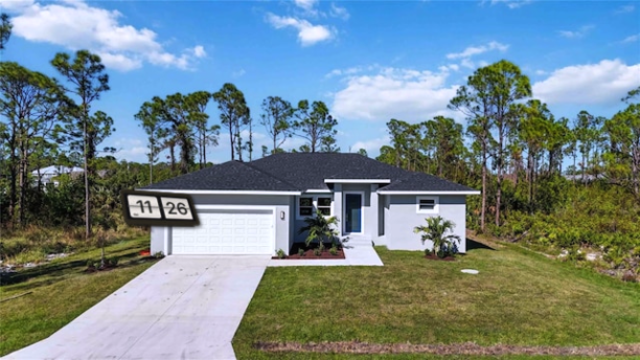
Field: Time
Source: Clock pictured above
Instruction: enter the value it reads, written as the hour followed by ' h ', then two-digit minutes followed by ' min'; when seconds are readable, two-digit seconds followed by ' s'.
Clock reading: 11 h 26 min
